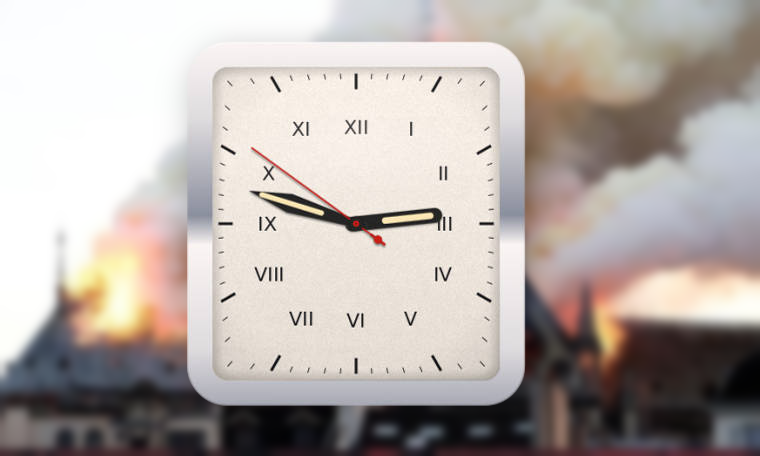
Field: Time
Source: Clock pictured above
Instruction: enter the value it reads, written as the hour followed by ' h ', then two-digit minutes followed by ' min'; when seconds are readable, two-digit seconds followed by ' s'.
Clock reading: 2 h 47 min 51 s
